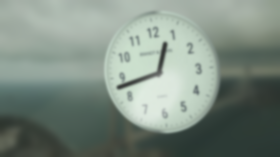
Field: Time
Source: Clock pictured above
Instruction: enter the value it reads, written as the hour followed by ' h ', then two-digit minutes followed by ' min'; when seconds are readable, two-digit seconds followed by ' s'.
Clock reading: 12 h 43 min
